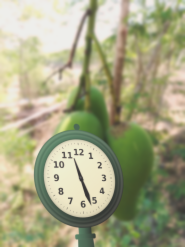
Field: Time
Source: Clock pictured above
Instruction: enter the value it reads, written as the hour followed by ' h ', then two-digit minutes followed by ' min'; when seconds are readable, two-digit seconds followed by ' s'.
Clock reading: 11 h 27 min
